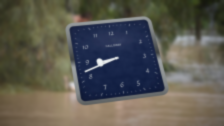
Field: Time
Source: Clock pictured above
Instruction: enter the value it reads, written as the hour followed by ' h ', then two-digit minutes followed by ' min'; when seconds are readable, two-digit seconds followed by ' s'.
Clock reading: 8 h 42 min
